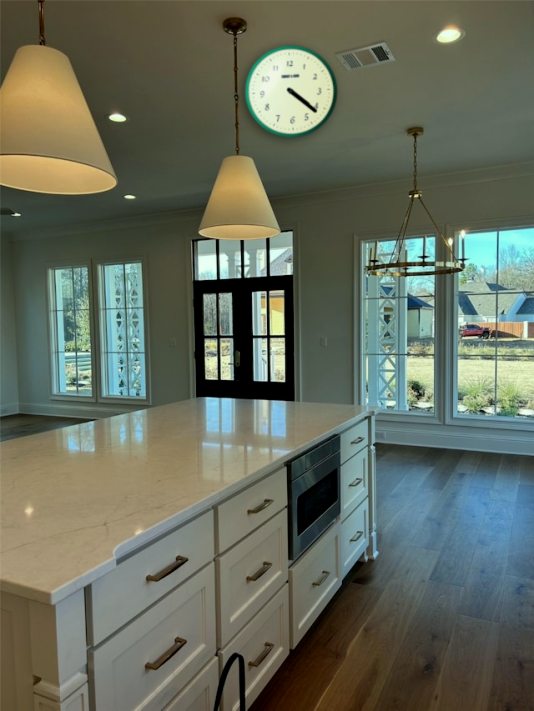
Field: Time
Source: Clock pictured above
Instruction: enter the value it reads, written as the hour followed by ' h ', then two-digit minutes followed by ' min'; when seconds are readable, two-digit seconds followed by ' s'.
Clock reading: 4 h 22 min
